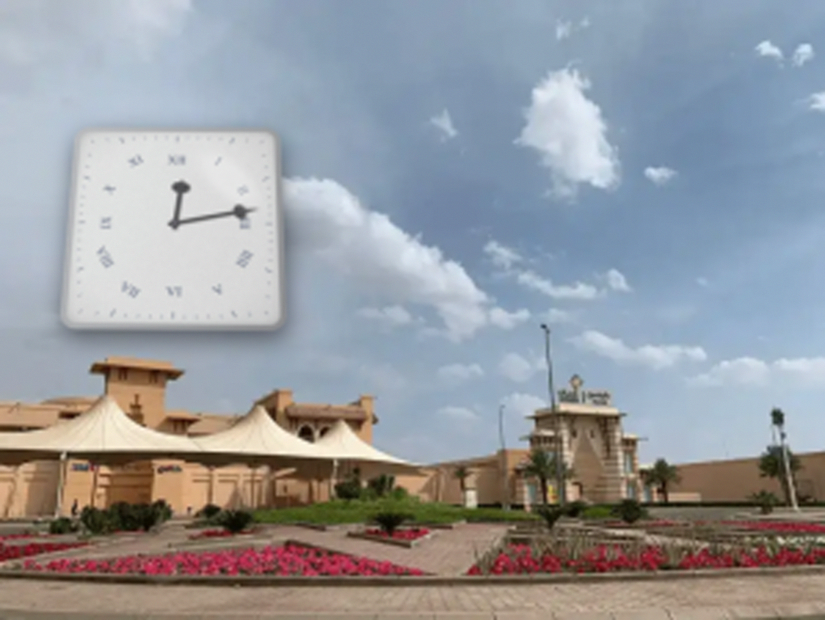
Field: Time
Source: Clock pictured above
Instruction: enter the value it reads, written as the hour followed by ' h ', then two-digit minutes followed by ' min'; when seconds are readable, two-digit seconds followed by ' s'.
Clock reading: 12 h 13 min
